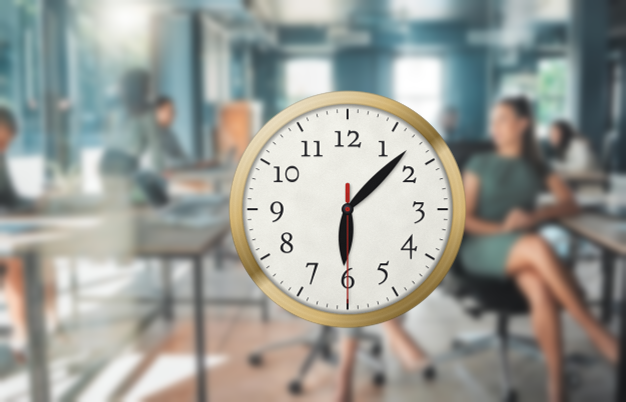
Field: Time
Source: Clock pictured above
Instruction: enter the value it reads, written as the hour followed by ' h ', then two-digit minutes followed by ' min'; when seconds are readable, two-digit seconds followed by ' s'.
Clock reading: 6 h 07 min 30 s
